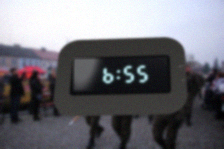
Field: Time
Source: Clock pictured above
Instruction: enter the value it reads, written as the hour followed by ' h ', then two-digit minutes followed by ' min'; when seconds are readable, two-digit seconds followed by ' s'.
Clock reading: 6 h 55 min
